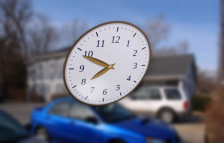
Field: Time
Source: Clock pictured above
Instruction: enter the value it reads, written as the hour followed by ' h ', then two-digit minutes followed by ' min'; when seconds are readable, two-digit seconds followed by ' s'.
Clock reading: 7 h 49 min
